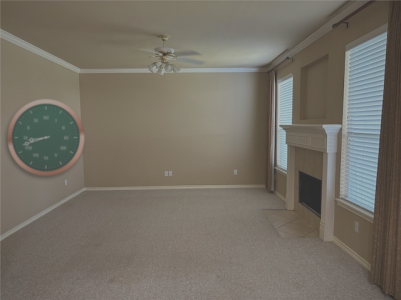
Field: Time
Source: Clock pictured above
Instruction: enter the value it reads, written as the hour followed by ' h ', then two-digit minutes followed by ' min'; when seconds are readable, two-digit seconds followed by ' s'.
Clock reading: 8 h 42 min
